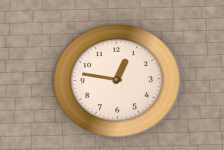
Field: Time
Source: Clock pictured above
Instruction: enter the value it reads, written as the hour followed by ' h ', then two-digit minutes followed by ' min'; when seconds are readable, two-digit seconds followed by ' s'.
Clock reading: 12 h 47 min
